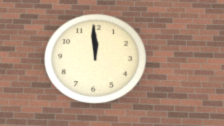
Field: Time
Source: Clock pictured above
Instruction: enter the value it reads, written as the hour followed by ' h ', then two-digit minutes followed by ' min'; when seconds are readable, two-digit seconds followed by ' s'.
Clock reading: 11 h 59 min
